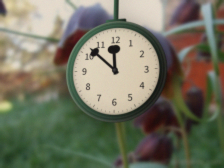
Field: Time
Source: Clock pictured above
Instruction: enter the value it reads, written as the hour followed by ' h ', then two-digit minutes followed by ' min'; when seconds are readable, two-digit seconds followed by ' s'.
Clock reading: 11 h 52 min
